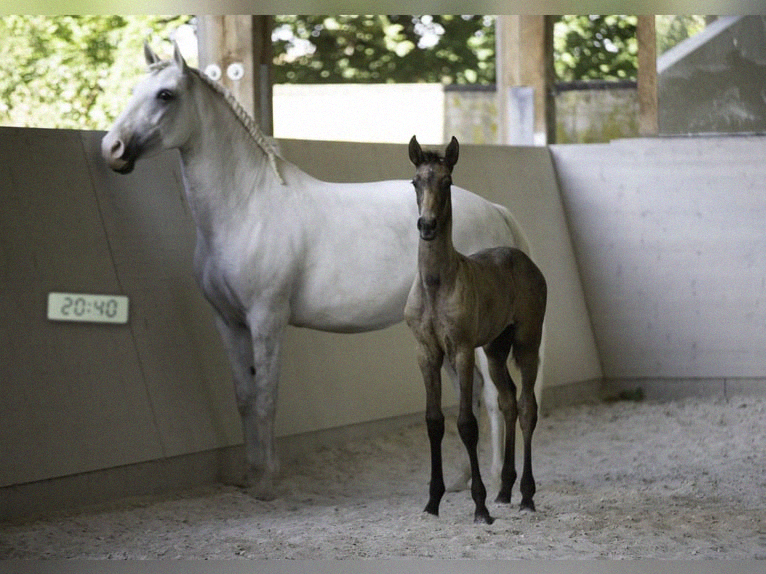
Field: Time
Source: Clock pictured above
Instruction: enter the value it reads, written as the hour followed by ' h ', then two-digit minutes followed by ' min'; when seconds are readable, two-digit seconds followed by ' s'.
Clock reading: 20 h 40 min
